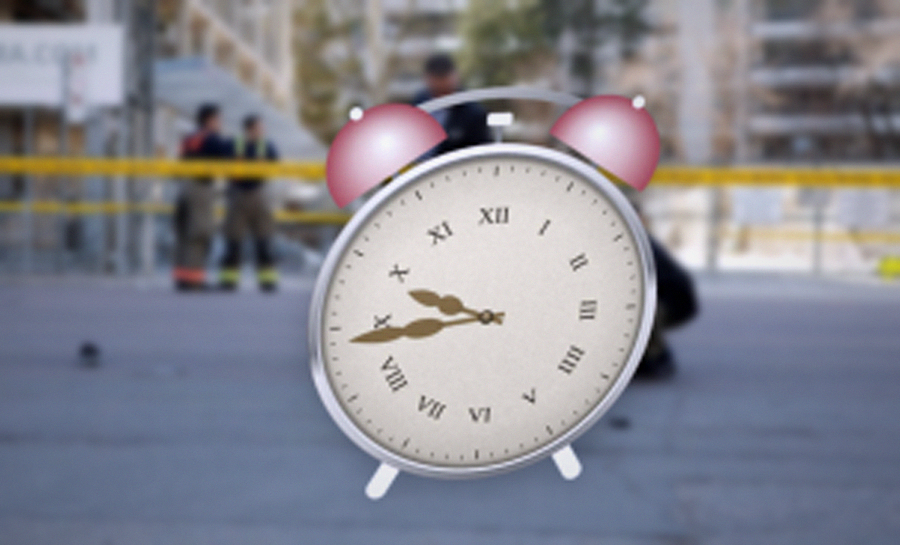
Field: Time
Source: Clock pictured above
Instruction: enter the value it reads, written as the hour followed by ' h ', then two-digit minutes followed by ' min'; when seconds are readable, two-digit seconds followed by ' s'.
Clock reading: 9 h 44 min
